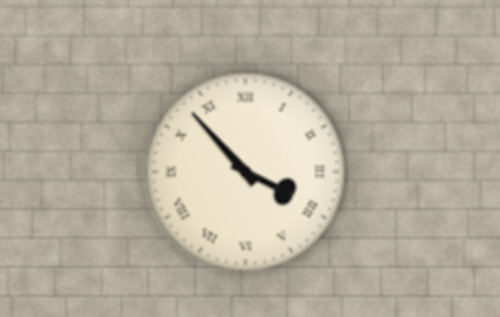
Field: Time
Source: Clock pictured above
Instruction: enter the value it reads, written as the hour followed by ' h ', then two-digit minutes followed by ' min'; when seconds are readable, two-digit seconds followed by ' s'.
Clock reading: 3 h 53 min
